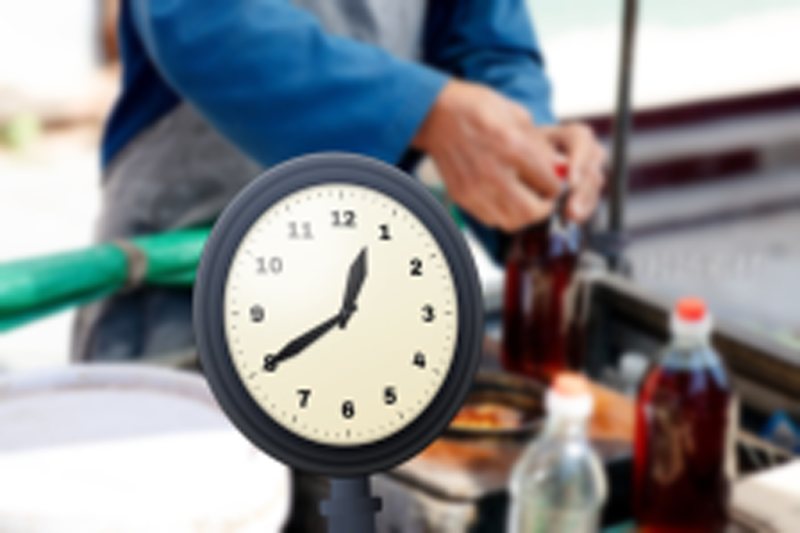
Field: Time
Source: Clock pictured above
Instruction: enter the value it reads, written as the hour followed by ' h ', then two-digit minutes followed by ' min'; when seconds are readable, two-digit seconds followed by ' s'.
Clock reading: 12 h 40 min
